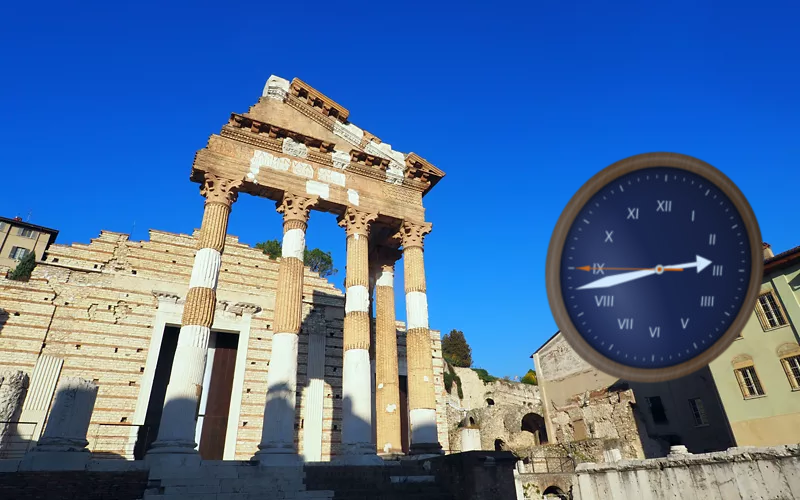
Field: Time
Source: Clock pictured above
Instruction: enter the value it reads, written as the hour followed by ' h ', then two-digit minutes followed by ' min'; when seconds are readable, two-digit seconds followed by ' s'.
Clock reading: 2 h 42 min 45 s
